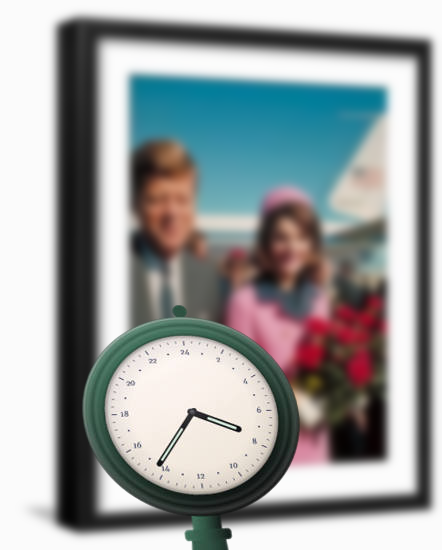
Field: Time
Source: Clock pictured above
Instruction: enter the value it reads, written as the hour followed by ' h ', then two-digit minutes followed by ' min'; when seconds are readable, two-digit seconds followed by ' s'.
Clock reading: 7 h 36 min
